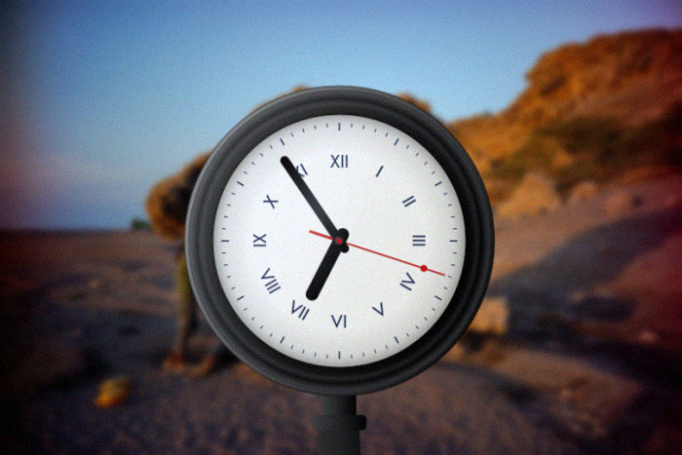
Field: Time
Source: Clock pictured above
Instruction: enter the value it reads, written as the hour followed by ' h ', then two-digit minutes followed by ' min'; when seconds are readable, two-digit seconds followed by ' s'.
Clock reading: 6 h 54 min 18 s
